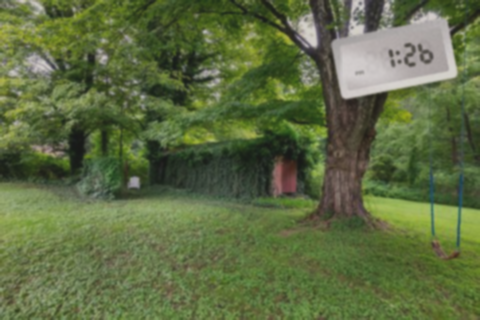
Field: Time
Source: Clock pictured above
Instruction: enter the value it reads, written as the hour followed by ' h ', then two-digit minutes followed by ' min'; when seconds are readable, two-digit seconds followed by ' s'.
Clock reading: 1 h 26 min
